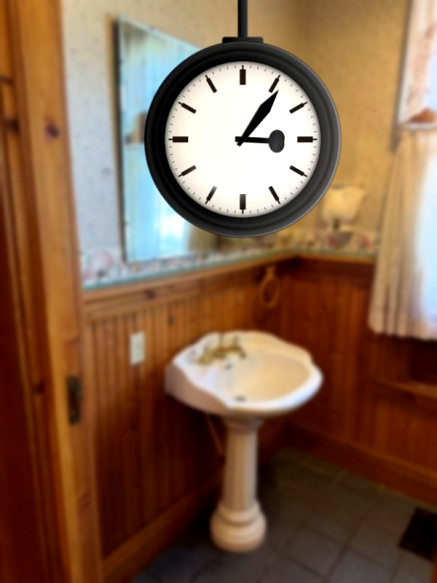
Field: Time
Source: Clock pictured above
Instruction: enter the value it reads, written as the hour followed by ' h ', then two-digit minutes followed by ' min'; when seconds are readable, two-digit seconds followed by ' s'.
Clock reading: 3 h 06 min
